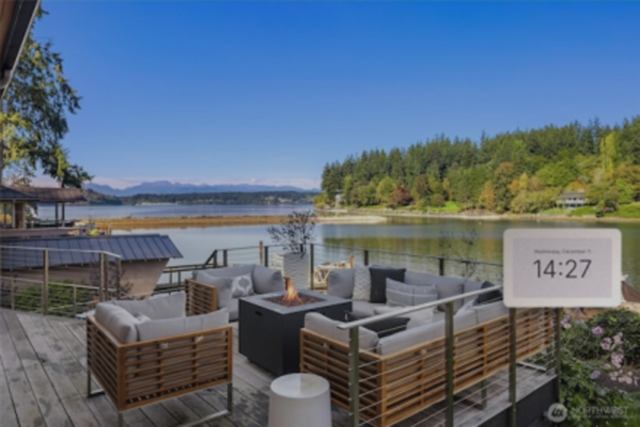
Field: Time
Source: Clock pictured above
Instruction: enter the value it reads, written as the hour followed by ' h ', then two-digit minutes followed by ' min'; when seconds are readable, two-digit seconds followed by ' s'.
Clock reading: 14 h 27 min
